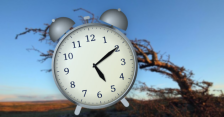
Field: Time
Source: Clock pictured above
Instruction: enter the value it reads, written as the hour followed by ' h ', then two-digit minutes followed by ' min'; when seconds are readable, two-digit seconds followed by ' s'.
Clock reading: 5 h 10 min
